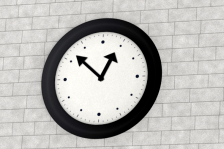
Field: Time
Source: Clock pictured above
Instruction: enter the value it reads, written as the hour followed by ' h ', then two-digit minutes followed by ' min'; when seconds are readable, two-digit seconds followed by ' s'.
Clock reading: 12 h 52 min
